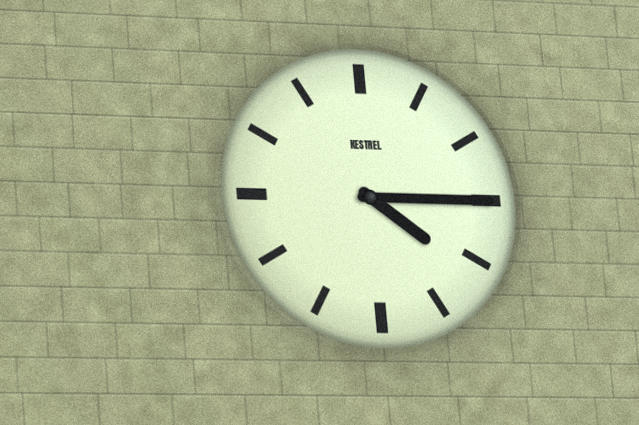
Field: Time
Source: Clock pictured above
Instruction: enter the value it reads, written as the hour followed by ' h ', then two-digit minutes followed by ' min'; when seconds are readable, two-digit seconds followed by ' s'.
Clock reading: 4 h 15 min
